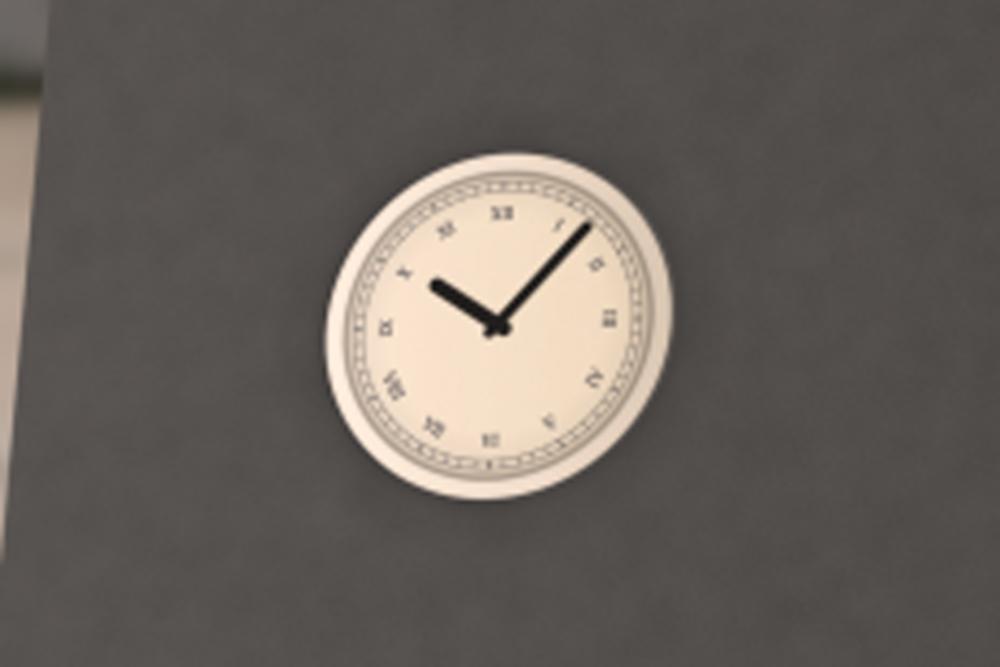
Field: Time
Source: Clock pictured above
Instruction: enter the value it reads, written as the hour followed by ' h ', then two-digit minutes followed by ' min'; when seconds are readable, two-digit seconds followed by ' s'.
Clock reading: 10 h 07 min
